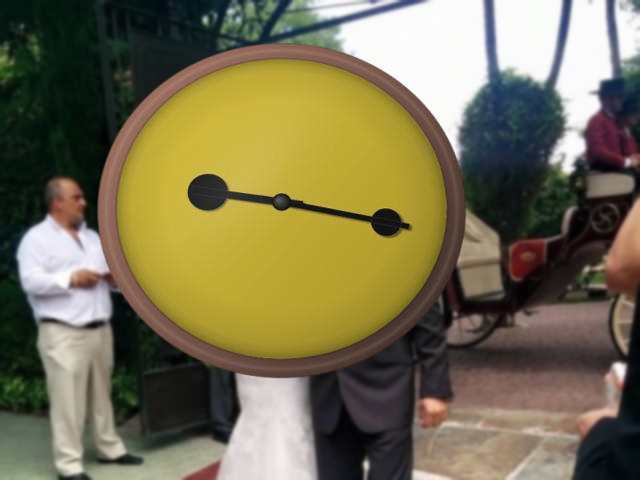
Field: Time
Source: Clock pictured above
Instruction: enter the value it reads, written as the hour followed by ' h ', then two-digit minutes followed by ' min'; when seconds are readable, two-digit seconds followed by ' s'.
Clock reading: 9 h 17 min
